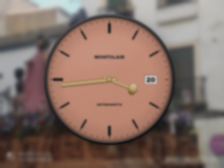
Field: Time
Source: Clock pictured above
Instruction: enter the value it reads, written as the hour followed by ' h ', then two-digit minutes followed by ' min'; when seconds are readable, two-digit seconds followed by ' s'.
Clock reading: 3 h 44 min
